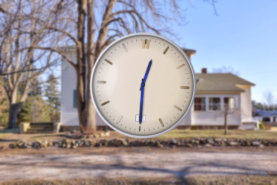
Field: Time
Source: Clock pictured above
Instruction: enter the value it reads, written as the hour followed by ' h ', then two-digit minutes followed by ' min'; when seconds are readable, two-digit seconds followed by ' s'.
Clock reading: 12 h 30 min
